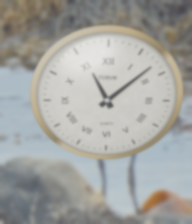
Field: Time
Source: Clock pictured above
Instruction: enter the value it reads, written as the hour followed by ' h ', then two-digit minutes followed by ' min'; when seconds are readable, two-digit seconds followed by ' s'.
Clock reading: 11 h 08 min
